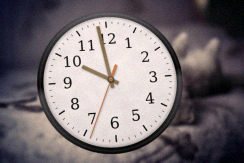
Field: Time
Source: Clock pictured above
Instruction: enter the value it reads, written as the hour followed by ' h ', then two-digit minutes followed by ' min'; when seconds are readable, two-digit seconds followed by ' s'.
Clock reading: 9 h 58 min 34 s
